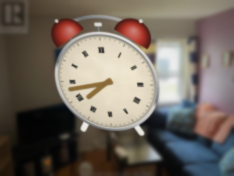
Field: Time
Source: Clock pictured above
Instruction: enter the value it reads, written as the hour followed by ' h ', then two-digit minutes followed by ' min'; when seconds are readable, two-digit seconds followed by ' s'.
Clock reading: 7 h 43 min
